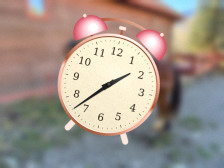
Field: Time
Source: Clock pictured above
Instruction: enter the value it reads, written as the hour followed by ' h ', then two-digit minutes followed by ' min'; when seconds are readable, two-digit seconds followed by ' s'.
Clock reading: 1 h 37 min
